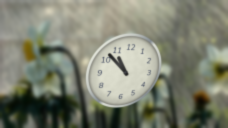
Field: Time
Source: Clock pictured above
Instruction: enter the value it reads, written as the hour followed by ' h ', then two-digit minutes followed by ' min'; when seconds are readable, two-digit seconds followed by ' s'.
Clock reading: 10 h 52 min
